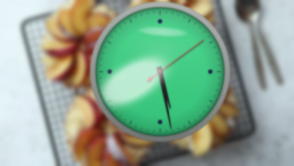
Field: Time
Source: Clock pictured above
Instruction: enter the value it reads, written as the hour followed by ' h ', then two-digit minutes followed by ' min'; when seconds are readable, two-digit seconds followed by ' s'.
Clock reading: 5 h 28 min 09 s
